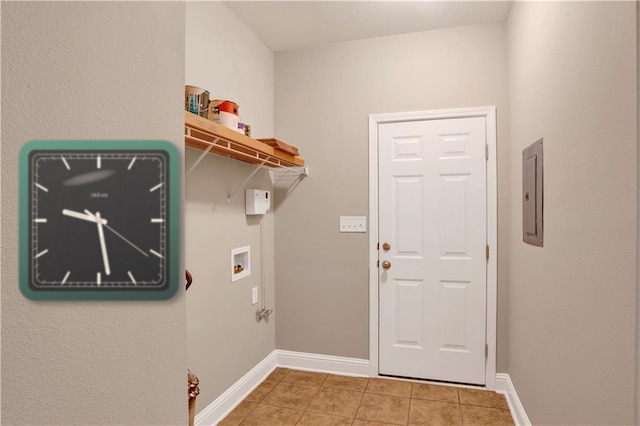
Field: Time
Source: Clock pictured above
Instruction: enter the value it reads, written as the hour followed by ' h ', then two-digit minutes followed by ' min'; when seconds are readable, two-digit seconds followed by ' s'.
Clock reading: 9 h 28 min 21 s
